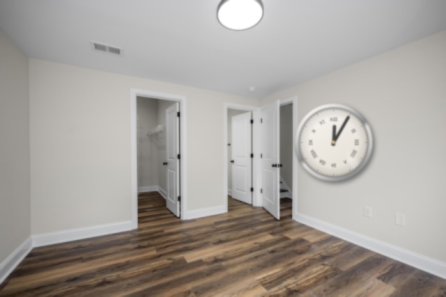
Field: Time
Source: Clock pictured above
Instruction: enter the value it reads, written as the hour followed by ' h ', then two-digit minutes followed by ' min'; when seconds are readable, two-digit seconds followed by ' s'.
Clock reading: 12 h 05 min
